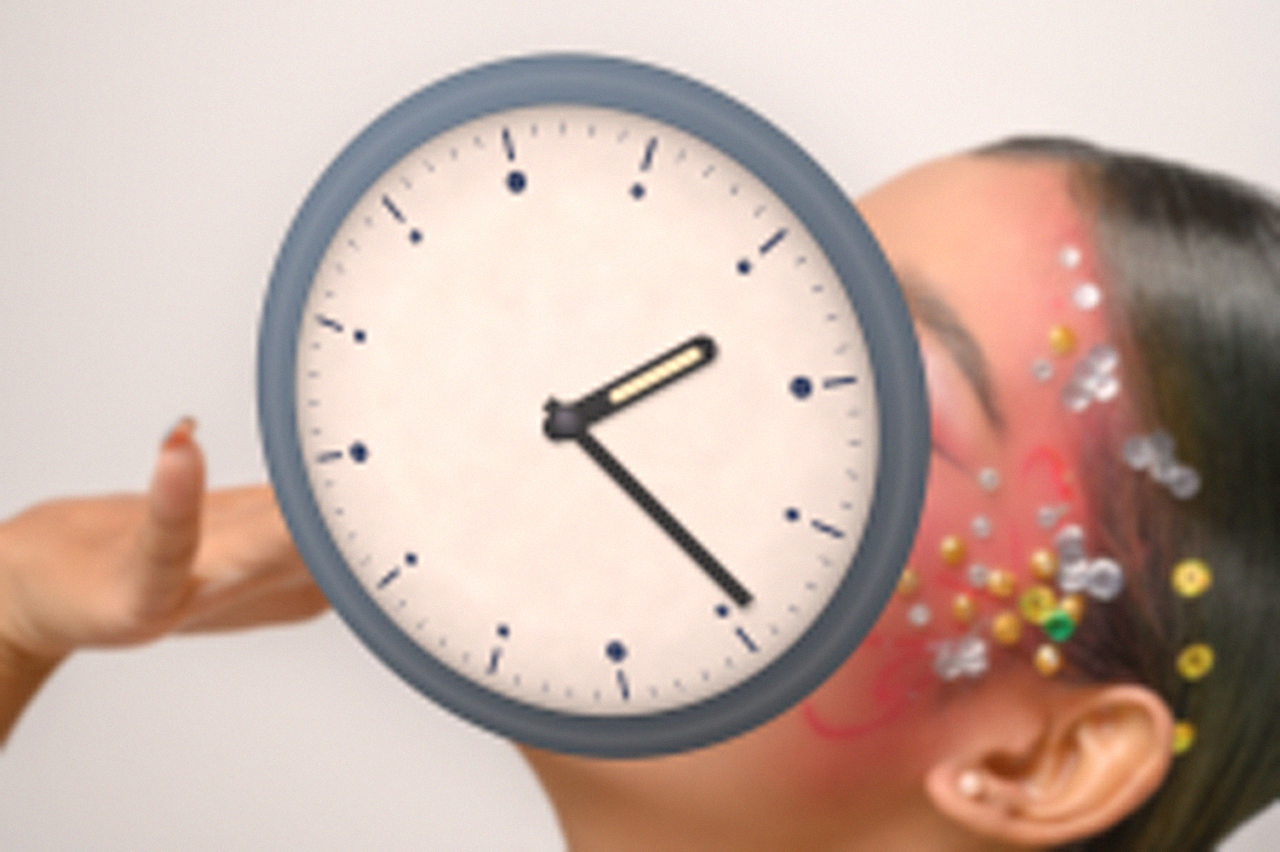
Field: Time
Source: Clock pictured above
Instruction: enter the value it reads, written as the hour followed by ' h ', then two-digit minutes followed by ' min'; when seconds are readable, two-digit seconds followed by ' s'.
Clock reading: 2 h 24 min
